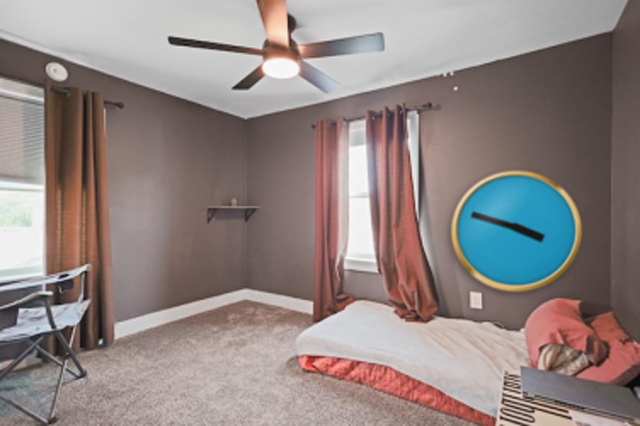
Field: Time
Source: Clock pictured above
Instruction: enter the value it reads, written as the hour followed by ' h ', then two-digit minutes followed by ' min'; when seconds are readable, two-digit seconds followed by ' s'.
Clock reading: 3 h 48 min
